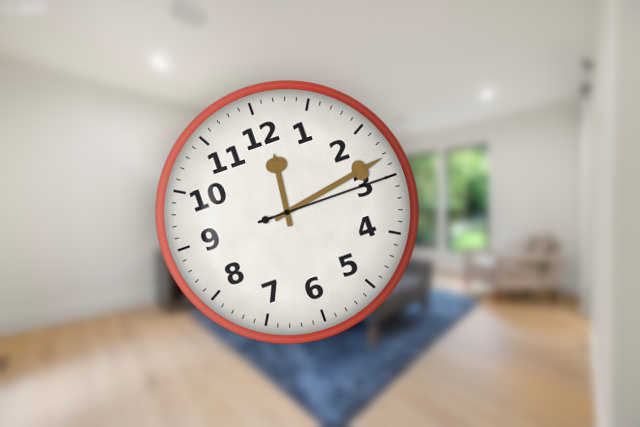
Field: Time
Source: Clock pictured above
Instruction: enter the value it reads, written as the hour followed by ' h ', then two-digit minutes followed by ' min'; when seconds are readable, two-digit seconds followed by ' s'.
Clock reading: 12 h 13 min 15 s
